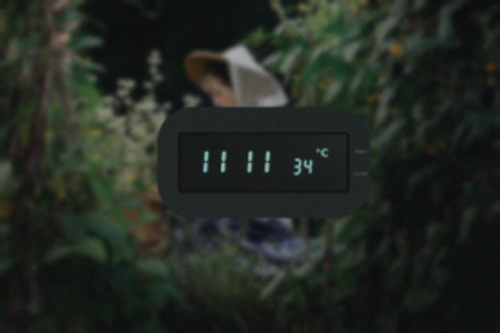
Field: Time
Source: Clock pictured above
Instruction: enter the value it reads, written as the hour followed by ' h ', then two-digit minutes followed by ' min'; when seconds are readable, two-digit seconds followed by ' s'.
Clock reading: 11 h 11 min
